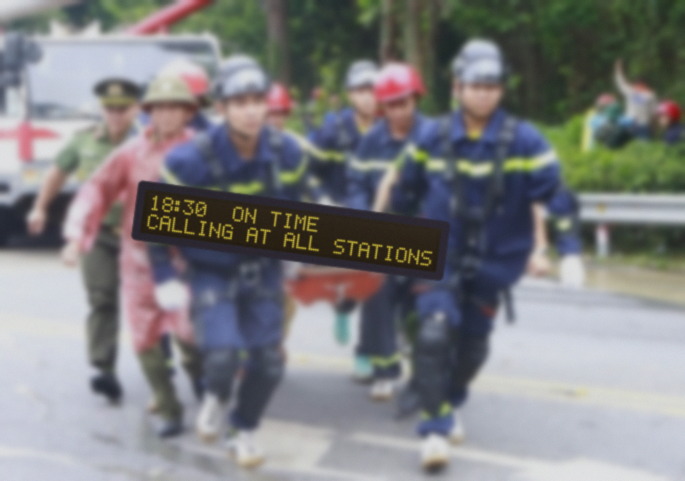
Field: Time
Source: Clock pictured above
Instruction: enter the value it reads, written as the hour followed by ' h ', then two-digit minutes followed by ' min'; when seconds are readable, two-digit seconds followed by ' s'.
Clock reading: 18 h 30 min
